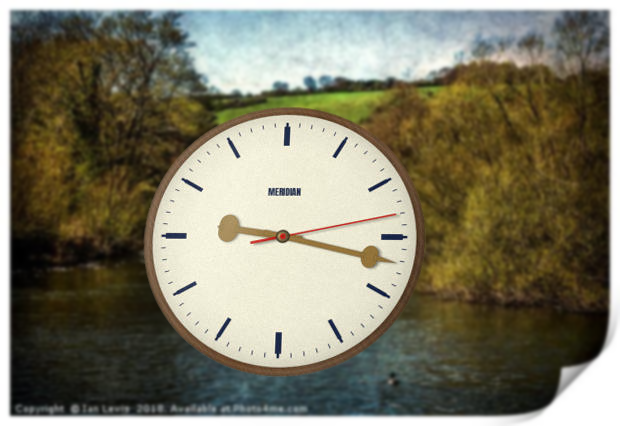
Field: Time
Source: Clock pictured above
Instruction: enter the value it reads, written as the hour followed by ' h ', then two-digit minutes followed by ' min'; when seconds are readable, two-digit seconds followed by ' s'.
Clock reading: 9 h 17 min 13 s
